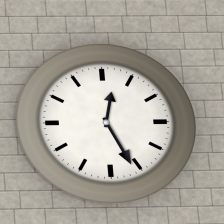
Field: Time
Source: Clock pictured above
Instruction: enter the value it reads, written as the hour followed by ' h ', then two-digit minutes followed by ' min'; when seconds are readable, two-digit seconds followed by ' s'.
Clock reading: 12 h 26 min
